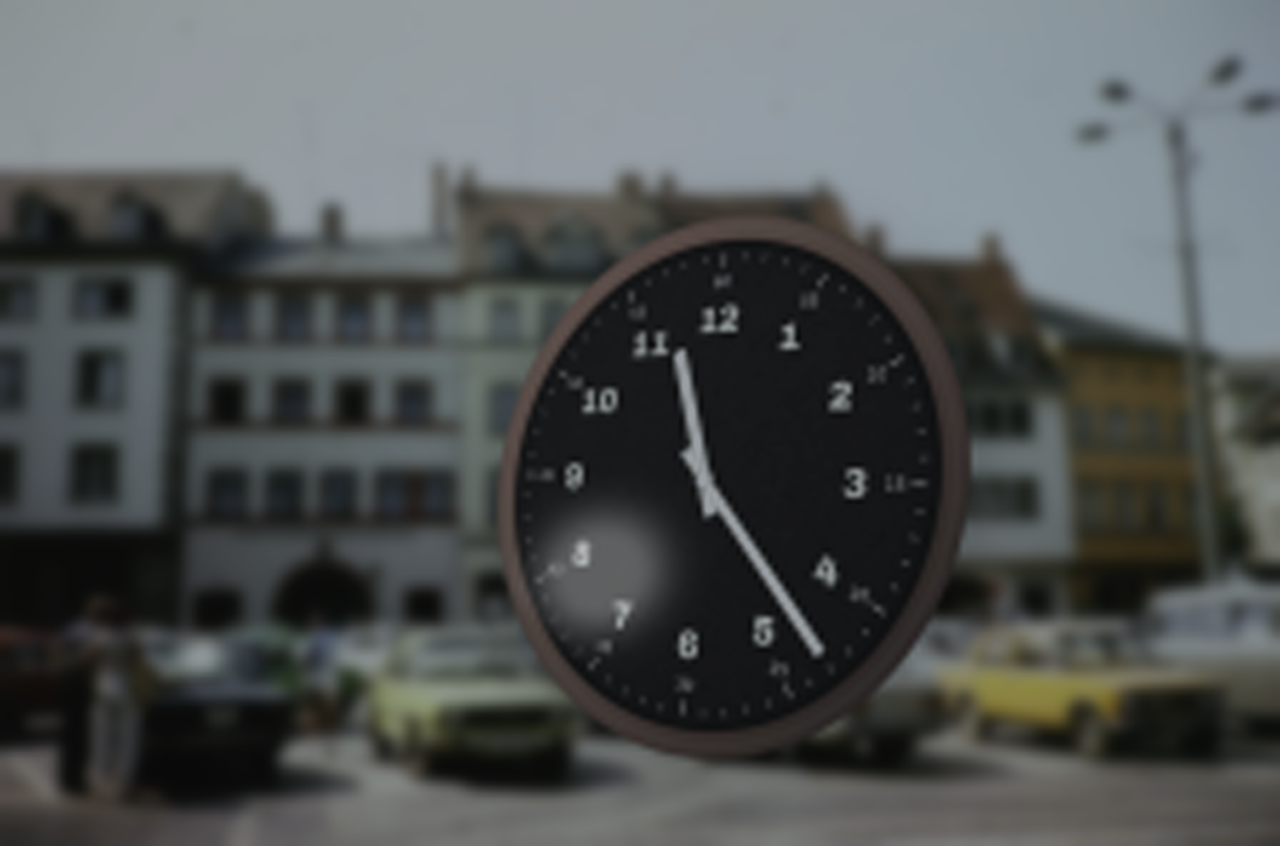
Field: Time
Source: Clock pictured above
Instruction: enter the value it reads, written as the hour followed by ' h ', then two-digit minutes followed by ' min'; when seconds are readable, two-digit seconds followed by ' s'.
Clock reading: 11 h 23 min
